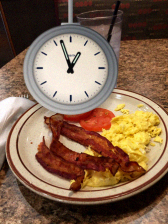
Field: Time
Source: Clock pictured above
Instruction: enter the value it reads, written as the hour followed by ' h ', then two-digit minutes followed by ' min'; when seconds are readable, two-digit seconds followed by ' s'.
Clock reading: 12 h 57 min
